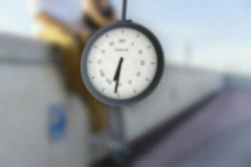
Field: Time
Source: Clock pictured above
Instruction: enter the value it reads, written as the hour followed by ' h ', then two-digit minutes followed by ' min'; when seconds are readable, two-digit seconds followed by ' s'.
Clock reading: 6 h 31 min
